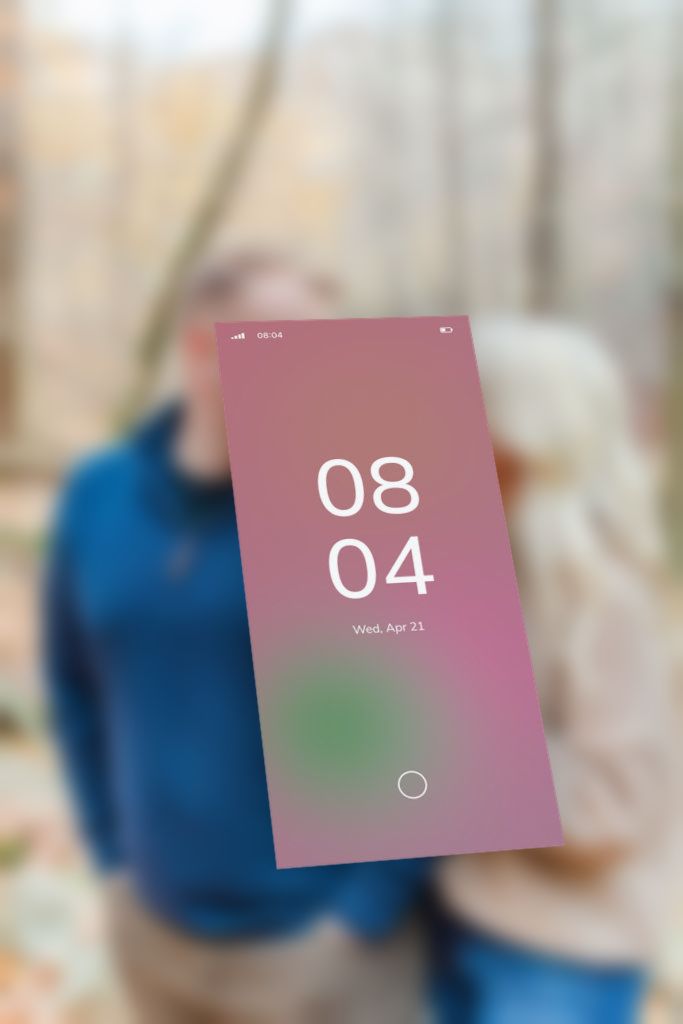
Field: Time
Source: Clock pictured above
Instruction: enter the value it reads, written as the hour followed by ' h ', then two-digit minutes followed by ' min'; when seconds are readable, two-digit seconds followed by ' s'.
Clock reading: 8 h 04 min
